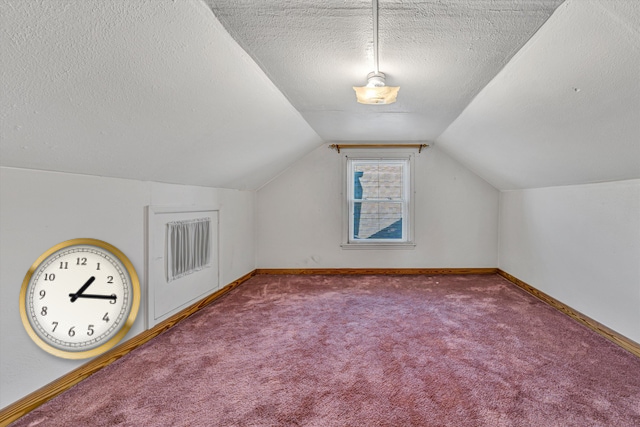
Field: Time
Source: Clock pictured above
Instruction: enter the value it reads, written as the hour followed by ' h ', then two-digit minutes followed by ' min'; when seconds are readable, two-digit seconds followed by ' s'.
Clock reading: 1 h 15 min
